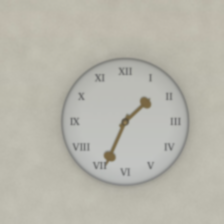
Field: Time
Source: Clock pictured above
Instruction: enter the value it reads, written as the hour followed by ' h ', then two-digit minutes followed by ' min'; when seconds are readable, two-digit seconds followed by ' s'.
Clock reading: 1 h 34 min
